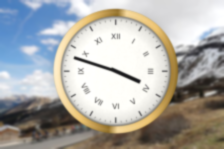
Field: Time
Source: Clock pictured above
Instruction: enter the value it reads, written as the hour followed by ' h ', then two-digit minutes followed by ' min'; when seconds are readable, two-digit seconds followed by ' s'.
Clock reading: 3 h 48 min
